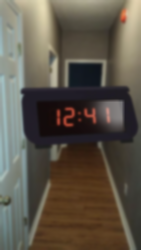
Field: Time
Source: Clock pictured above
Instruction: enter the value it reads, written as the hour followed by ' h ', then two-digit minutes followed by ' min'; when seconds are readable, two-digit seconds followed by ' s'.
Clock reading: 12 h 41 min
